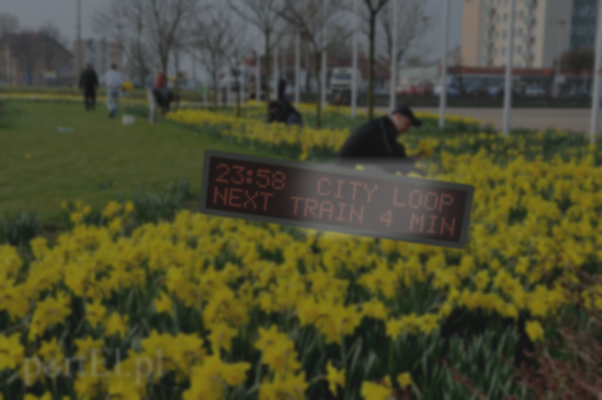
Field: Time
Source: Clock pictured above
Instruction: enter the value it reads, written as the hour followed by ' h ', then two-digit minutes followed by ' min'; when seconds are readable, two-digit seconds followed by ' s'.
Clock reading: 23 h 58 min
